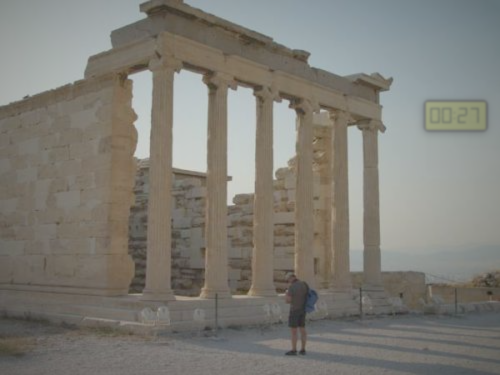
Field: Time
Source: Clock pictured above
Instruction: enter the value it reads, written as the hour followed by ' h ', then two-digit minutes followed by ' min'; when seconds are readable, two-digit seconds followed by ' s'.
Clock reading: 0 h 27 min
